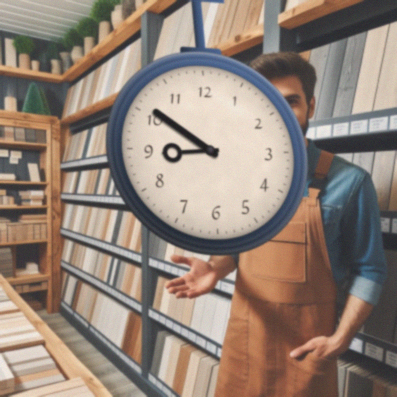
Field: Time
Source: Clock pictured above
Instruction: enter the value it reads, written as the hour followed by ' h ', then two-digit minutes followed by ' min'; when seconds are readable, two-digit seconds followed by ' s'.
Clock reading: 8 h 51 min
